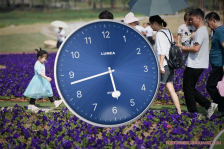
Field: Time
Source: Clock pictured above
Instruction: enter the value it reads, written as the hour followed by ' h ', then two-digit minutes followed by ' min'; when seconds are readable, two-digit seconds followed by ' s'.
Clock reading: 5 h 43 min
